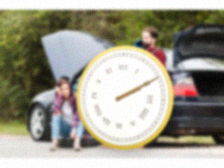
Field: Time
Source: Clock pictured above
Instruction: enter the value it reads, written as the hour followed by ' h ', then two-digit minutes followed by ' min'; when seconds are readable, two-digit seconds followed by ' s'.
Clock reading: 2 h 10 min
